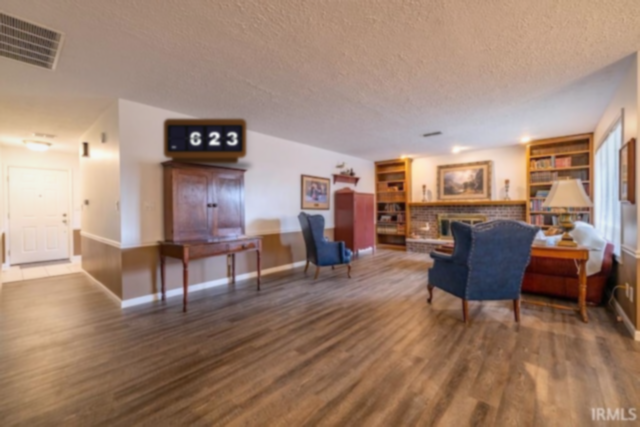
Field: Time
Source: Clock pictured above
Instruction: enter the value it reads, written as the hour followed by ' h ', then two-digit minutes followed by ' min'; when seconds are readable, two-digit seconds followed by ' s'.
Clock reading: 6 h 23 min
